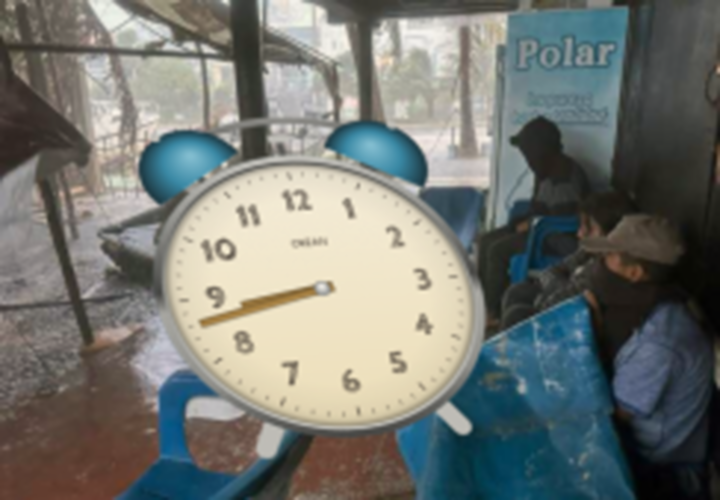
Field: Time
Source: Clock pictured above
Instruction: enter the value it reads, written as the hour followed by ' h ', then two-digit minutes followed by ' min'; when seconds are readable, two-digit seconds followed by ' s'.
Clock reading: 8 h 43 min
